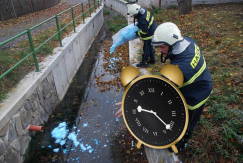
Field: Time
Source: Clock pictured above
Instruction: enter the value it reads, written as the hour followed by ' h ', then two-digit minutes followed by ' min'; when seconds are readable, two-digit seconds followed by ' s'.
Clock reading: 9 h 22 min
